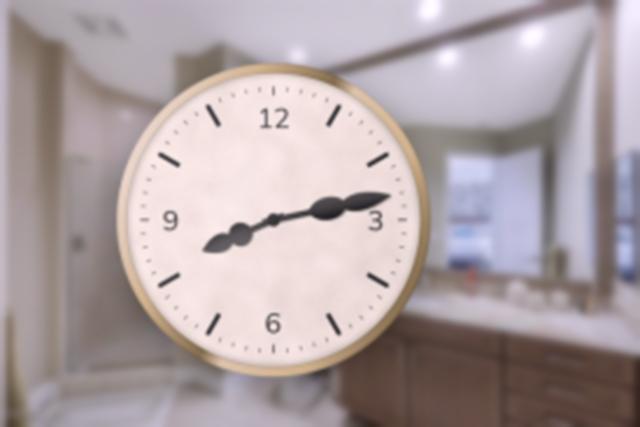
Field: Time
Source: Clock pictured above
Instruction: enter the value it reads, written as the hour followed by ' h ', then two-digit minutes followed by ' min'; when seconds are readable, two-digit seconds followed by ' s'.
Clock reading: 8 h 13 min
